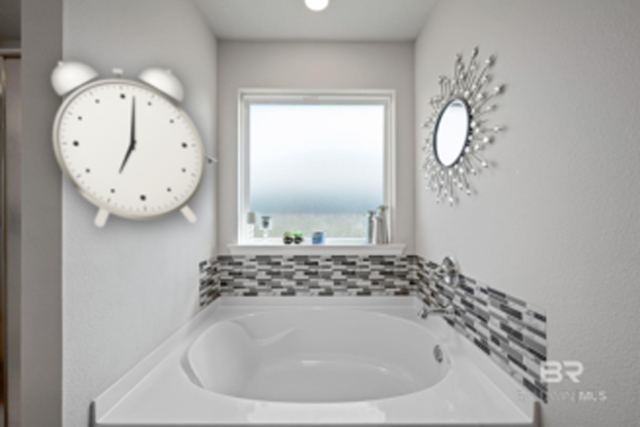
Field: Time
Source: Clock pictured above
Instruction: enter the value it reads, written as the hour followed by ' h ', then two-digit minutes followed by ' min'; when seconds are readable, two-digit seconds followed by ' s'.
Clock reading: 7 h 02 min
